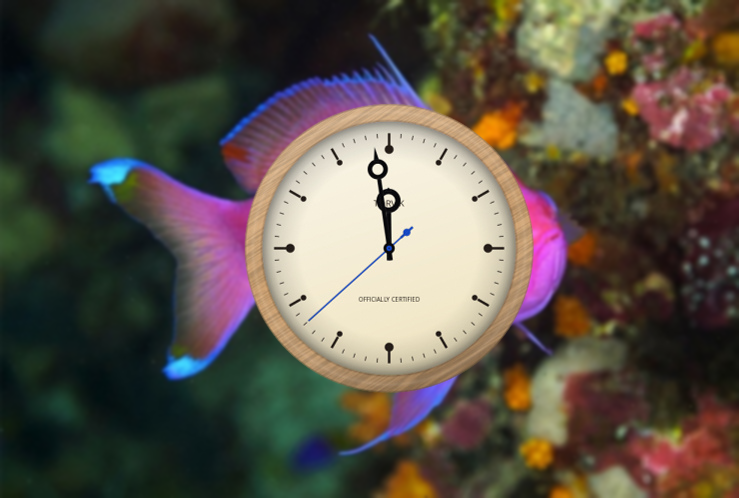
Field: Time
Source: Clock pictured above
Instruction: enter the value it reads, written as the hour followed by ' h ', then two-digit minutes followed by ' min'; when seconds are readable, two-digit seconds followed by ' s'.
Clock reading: 11 h 58 min 38 s
